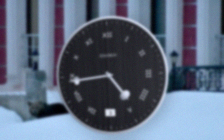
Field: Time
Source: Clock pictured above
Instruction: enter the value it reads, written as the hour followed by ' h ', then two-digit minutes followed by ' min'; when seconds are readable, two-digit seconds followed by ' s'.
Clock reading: 4 h 44 min
